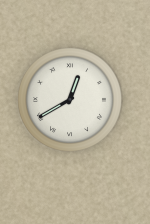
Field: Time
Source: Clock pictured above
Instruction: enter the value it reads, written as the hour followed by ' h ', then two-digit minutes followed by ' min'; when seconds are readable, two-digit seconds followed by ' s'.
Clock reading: 12 h 40 min
